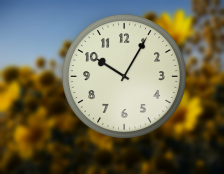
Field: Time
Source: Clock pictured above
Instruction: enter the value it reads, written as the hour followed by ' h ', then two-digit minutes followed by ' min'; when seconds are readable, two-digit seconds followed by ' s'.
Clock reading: 10 h 05 min
